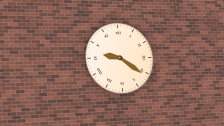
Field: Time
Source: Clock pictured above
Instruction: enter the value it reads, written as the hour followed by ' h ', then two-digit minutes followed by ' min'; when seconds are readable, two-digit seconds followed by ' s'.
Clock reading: 9 h 21 min
